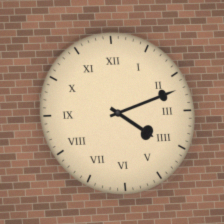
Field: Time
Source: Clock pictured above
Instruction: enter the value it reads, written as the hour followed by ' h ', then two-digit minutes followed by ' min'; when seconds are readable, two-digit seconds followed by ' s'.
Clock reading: 4 h 12 min
